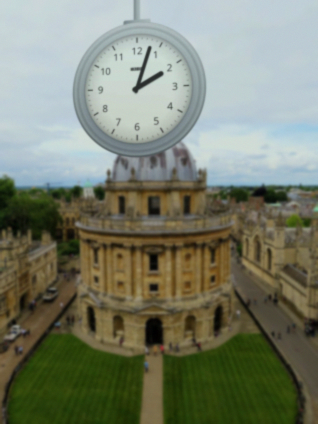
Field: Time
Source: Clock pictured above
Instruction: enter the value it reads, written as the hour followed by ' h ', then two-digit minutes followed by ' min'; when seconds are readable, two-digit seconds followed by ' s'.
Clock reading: 2 h 03 min
